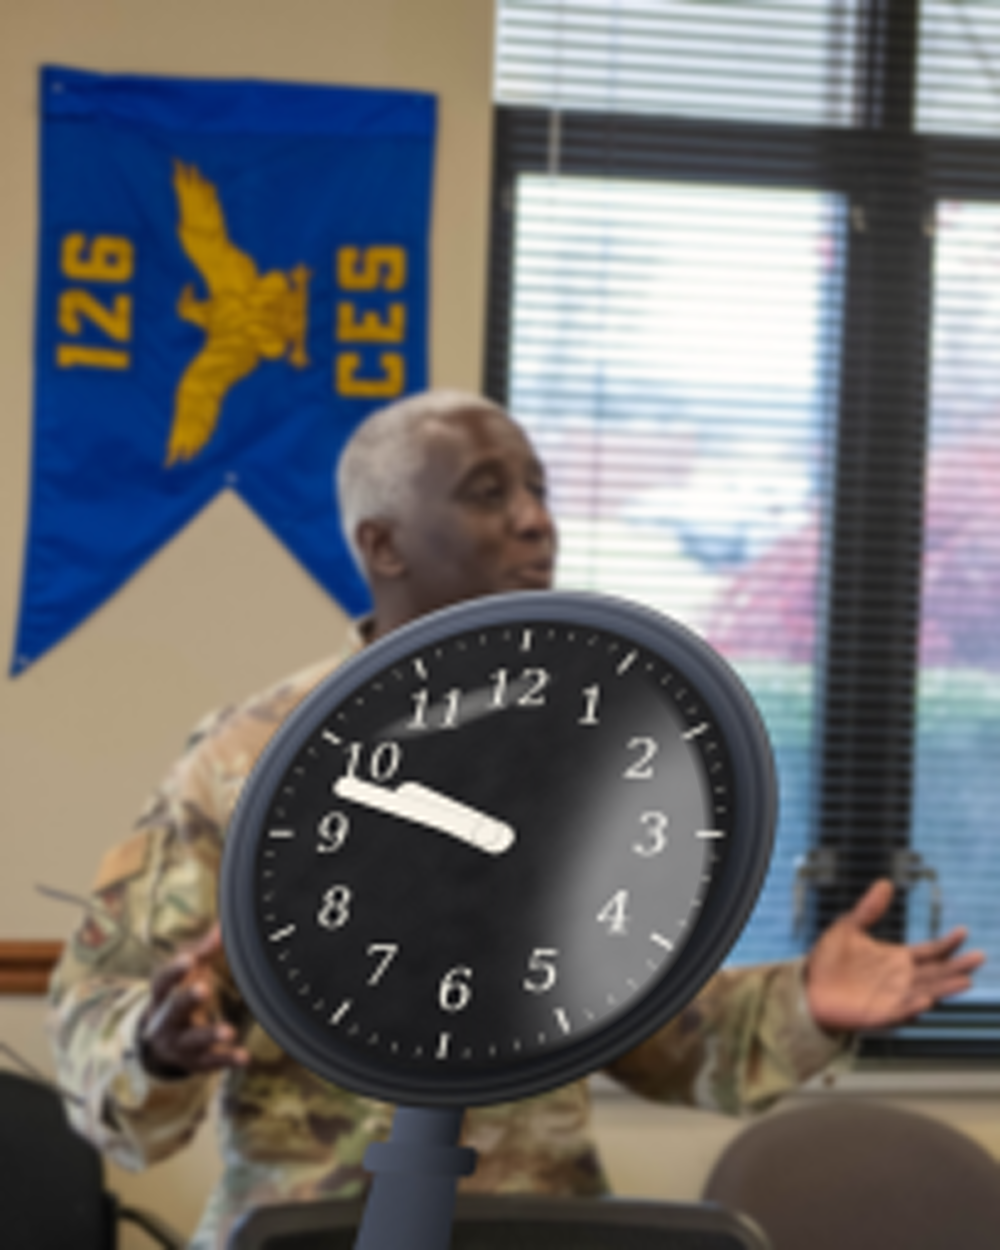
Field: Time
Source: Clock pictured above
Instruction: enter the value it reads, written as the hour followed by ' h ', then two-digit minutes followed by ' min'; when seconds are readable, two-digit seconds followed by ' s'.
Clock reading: 9 h 48 min
